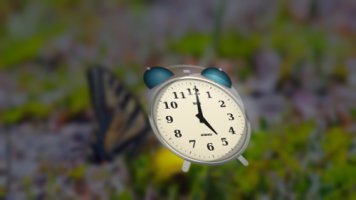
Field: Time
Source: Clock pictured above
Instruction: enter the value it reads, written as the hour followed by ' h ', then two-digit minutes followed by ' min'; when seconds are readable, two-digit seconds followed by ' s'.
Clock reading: 5 h 01 min
